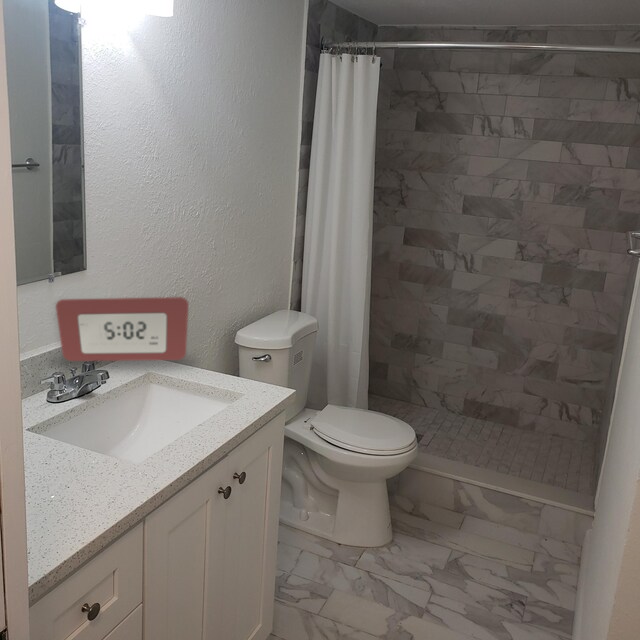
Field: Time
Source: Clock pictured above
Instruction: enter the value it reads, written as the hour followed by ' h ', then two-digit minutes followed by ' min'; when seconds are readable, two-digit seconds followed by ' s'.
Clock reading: 5 h 02 min
